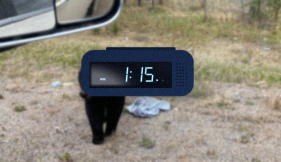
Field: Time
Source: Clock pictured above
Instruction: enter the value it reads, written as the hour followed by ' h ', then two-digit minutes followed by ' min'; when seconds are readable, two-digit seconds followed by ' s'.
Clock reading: 1 h 15 min
